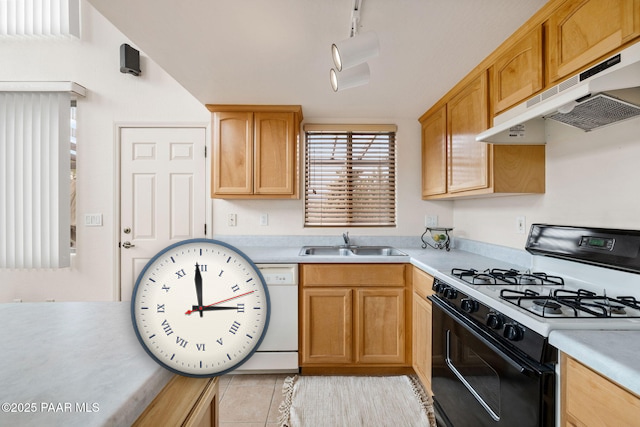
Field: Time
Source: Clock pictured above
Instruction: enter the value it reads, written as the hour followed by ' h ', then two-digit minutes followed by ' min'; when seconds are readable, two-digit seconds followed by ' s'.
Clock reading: 2 h 59 min 12 s
